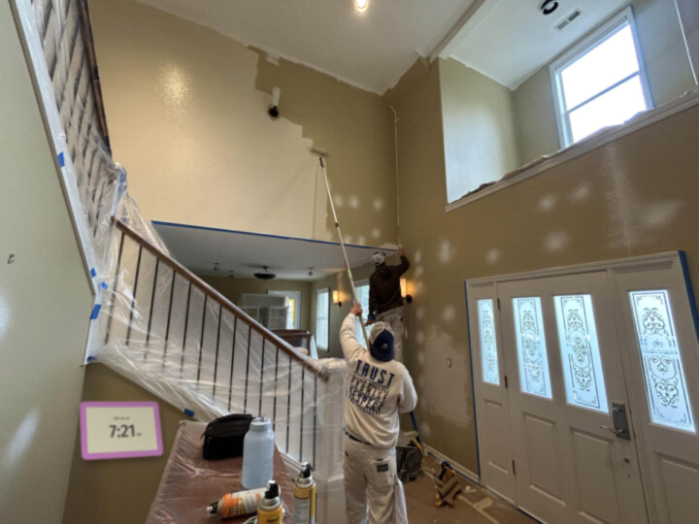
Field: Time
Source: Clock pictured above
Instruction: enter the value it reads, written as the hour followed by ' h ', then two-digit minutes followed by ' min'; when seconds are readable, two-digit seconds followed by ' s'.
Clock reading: 7 h 21 min
